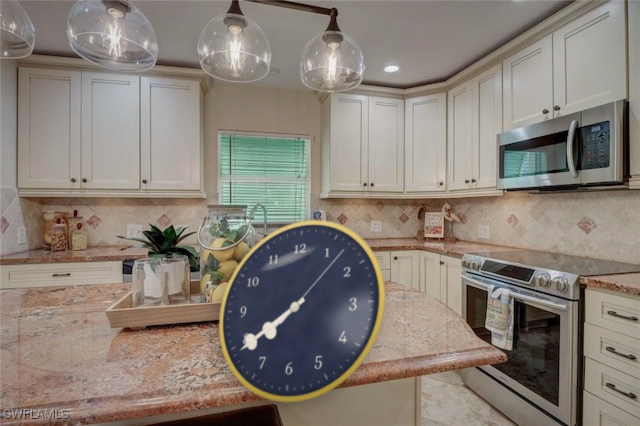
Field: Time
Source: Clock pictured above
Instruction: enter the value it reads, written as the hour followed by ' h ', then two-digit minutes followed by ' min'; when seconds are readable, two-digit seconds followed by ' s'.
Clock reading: 7 h 39 min 07 s
